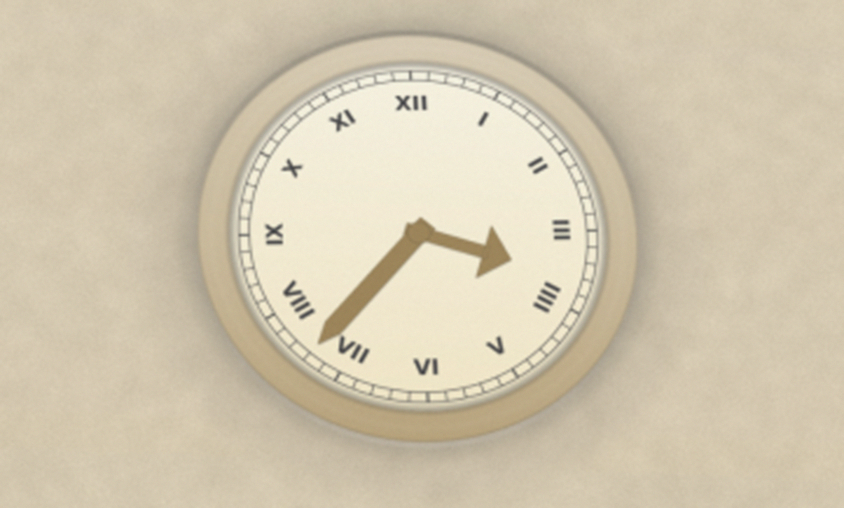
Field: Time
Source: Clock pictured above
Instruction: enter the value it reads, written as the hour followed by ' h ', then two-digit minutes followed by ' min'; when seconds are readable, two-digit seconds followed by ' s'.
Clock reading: 3 h 37 min
